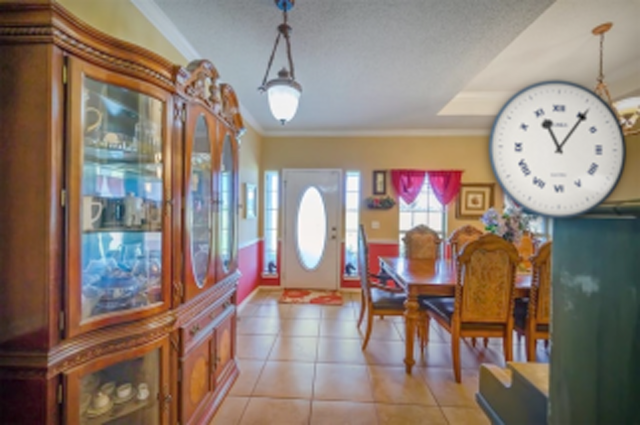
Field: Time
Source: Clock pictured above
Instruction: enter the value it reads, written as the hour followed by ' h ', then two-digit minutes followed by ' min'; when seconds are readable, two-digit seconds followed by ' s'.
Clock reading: 11 h 06 min
